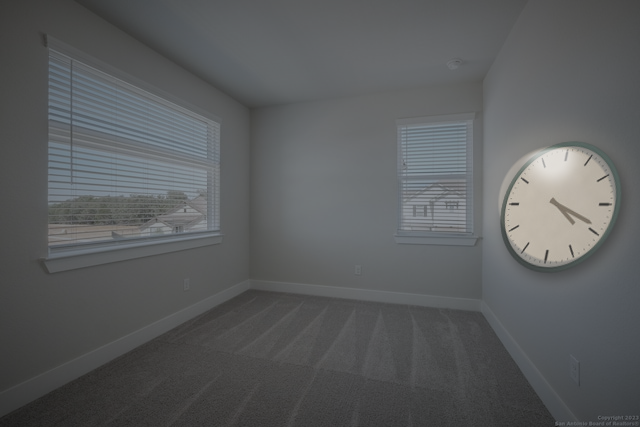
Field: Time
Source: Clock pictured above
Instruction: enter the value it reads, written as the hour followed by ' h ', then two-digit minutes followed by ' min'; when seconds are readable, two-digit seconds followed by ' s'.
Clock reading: 4 h 19 min
